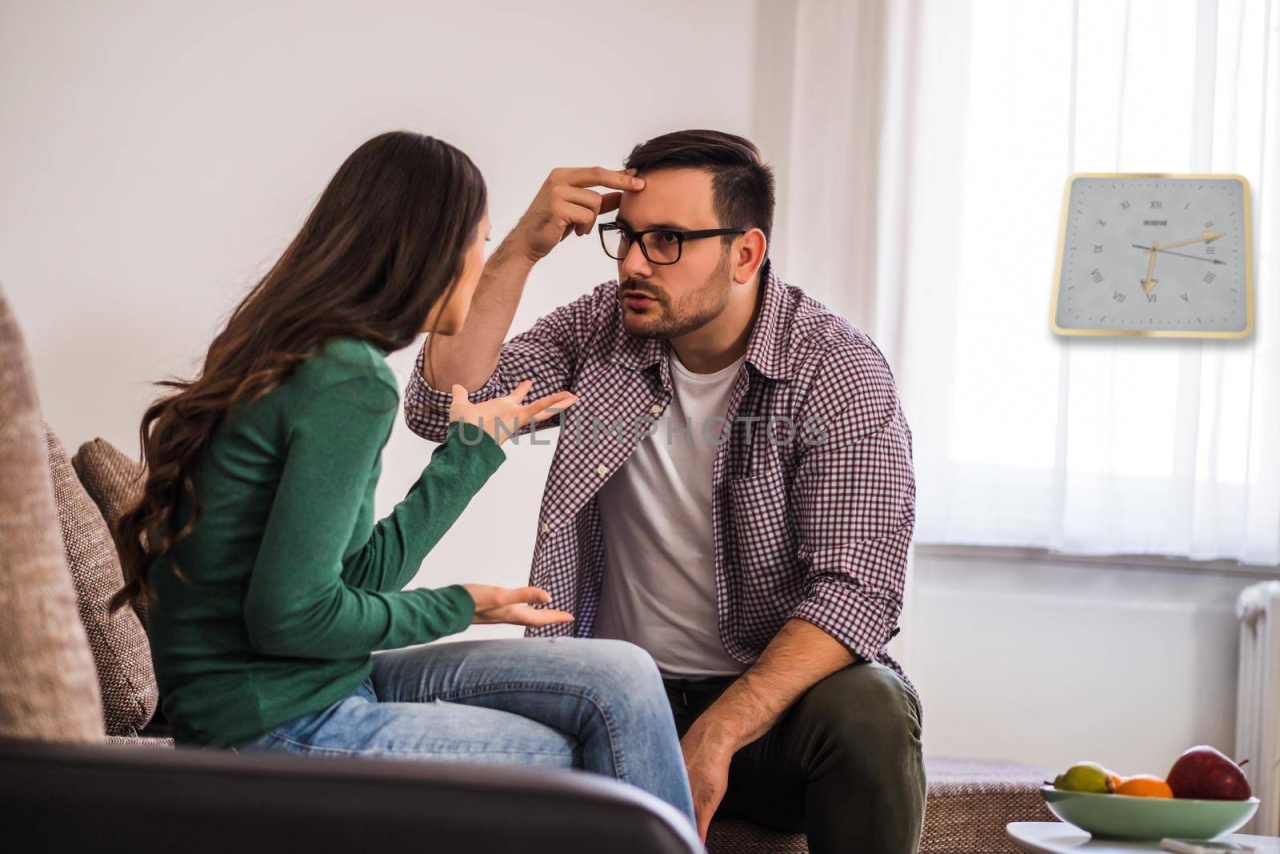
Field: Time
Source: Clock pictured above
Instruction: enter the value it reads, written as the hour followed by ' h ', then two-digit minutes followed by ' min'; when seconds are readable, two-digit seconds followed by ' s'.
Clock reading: 6 h 12 min 17 s
